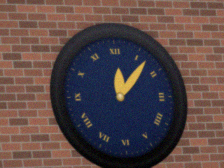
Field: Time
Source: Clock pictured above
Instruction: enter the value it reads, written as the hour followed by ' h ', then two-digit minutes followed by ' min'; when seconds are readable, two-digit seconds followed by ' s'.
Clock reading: 12 h 07 min
